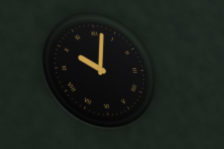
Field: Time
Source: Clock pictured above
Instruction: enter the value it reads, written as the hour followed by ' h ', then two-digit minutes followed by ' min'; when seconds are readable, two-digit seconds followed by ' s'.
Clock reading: 10 h 02 min
